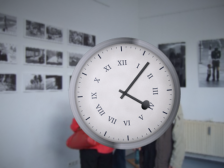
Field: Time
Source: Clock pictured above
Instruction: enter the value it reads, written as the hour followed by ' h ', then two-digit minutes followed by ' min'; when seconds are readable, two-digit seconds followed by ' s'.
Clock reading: 4 h 07 min
